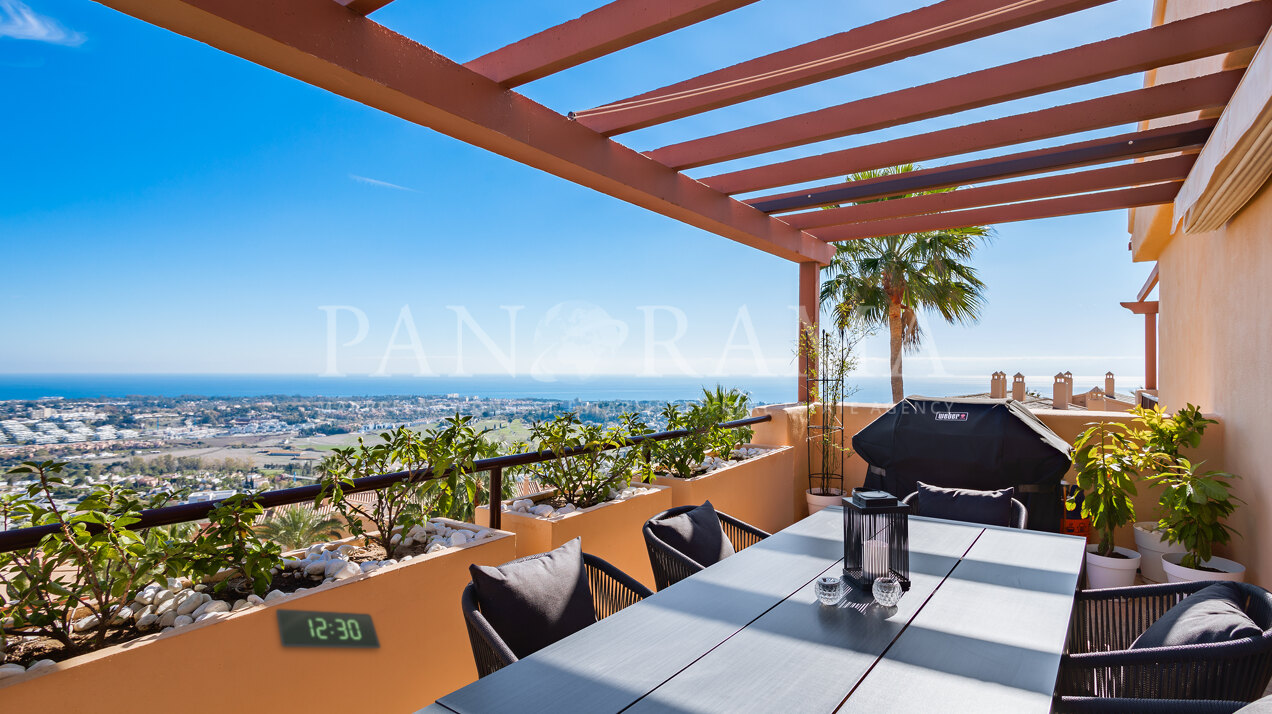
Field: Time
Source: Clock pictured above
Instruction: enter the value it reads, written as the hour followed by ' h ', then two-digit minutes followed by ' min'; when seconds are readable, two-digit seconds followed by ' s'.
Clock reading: 12 h 30 min
